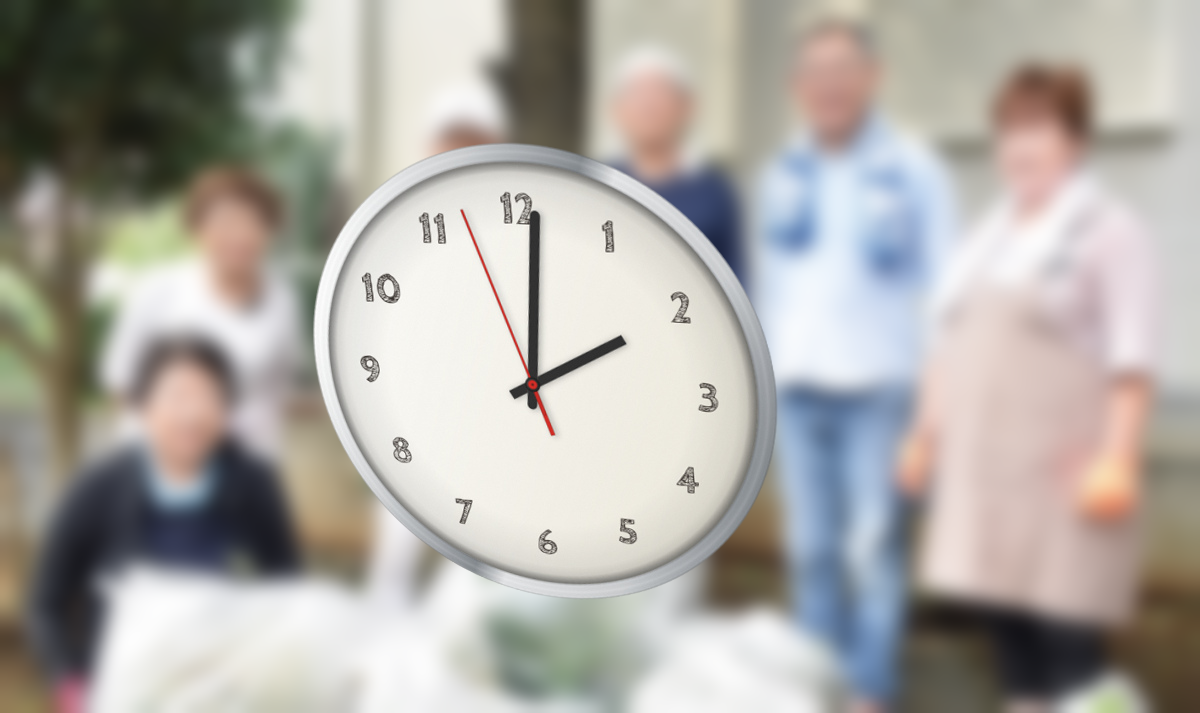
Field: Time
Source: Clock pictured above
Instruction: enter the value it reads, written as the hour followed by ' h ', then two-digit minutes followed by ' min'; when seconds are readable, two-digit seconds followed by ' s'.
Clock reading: 2 h 00 min 57 s
